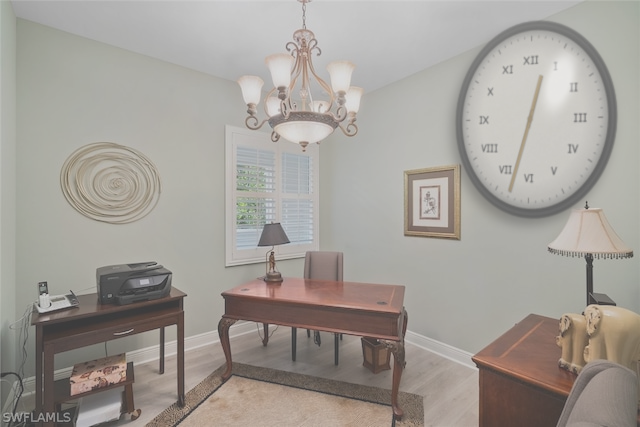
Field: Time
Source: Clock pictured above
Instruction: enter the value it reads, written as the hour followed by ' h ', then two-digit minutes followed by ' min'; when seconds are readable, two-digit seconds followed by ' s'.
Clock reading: 12 h 33 min
